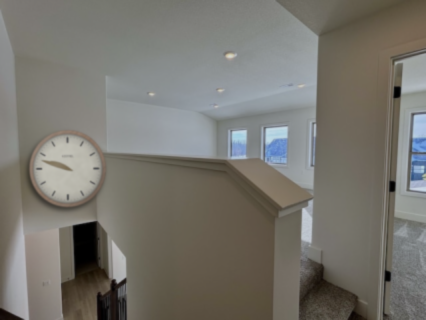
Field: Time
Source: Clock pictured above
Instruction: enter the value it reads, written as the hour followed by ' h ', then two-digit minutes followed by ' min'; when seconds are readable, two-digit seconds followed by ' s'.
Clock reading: 9 h 48 min
